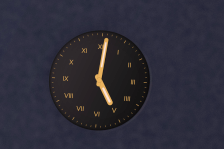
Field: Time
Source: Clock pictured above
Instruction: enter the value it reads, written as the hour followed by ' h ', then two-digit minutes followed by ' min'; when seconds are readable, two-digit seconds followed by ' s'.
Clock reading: 5 h 01 min
